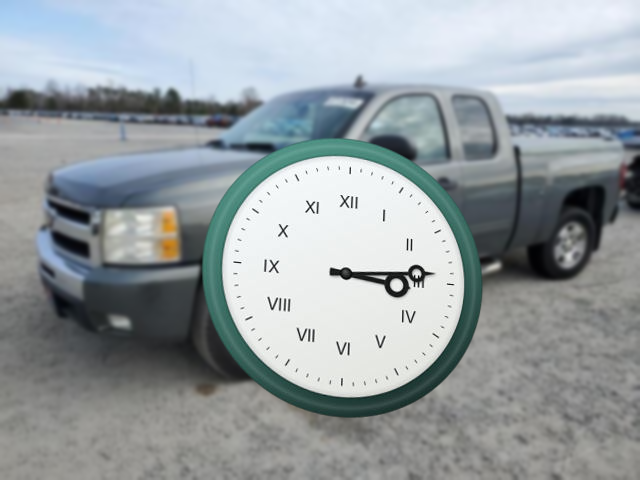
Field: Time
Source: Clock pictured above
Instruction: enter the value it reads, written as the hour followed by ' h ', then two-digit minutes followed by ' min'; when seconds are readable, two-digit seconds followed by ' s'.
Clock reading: 3 h 14 min
